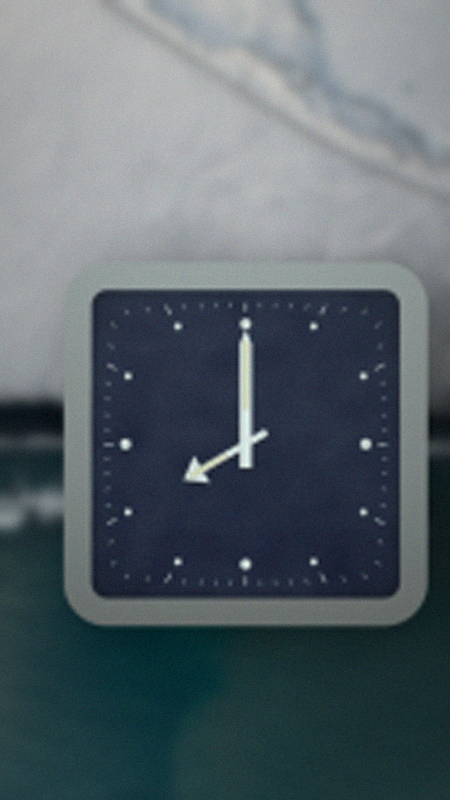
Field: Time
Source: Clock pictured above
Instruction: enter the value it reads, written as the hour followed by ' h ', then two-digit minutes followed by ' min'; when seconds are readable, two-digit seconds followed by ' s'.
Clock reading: 8 h 00 min
